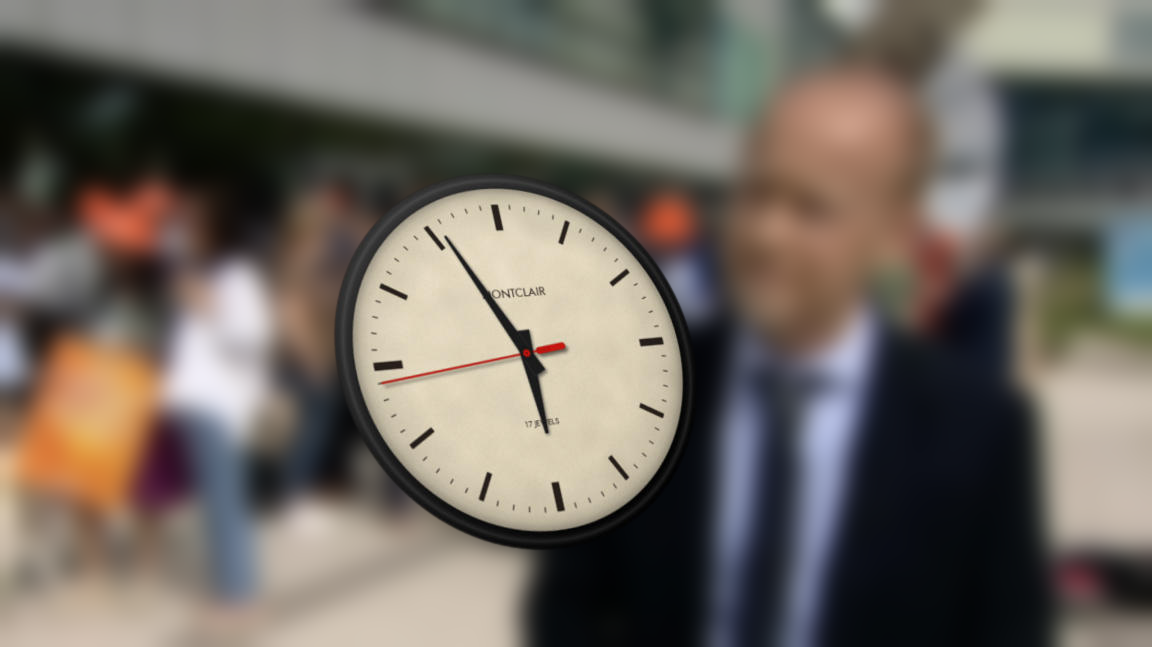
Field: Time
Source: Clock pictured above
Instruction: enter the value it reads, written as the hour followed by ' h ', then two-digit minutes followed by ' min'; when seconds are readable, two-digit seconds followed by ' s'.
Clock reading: 5 h 55 min 44 s
